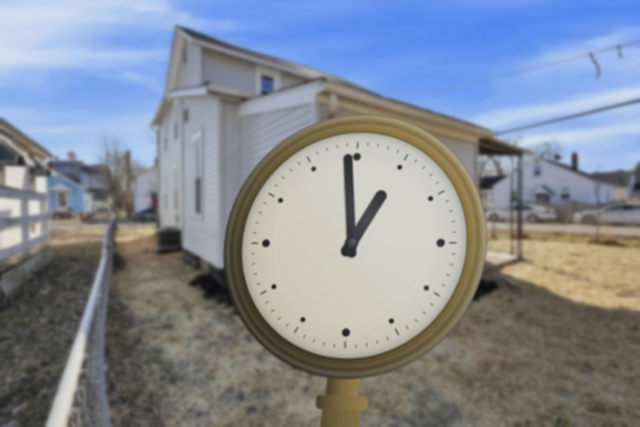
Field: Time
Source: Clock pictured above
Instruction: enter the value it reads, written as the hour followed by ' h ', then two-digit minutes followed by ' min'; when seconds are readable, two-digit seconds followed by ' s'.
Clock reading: 12 h 59 min
